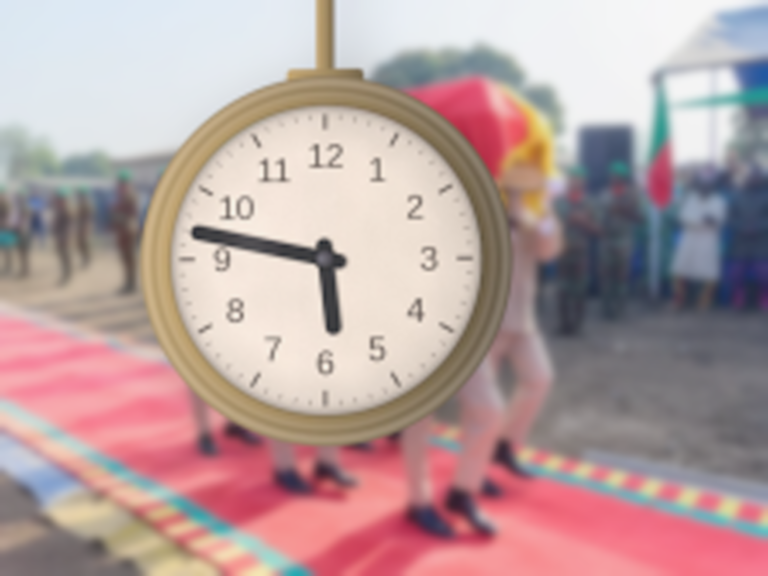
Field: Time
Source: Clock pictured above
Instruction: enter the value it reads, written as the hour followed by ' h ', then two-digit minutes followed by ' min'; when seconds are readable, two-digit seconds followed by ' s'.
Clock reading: 5 h 47 min
